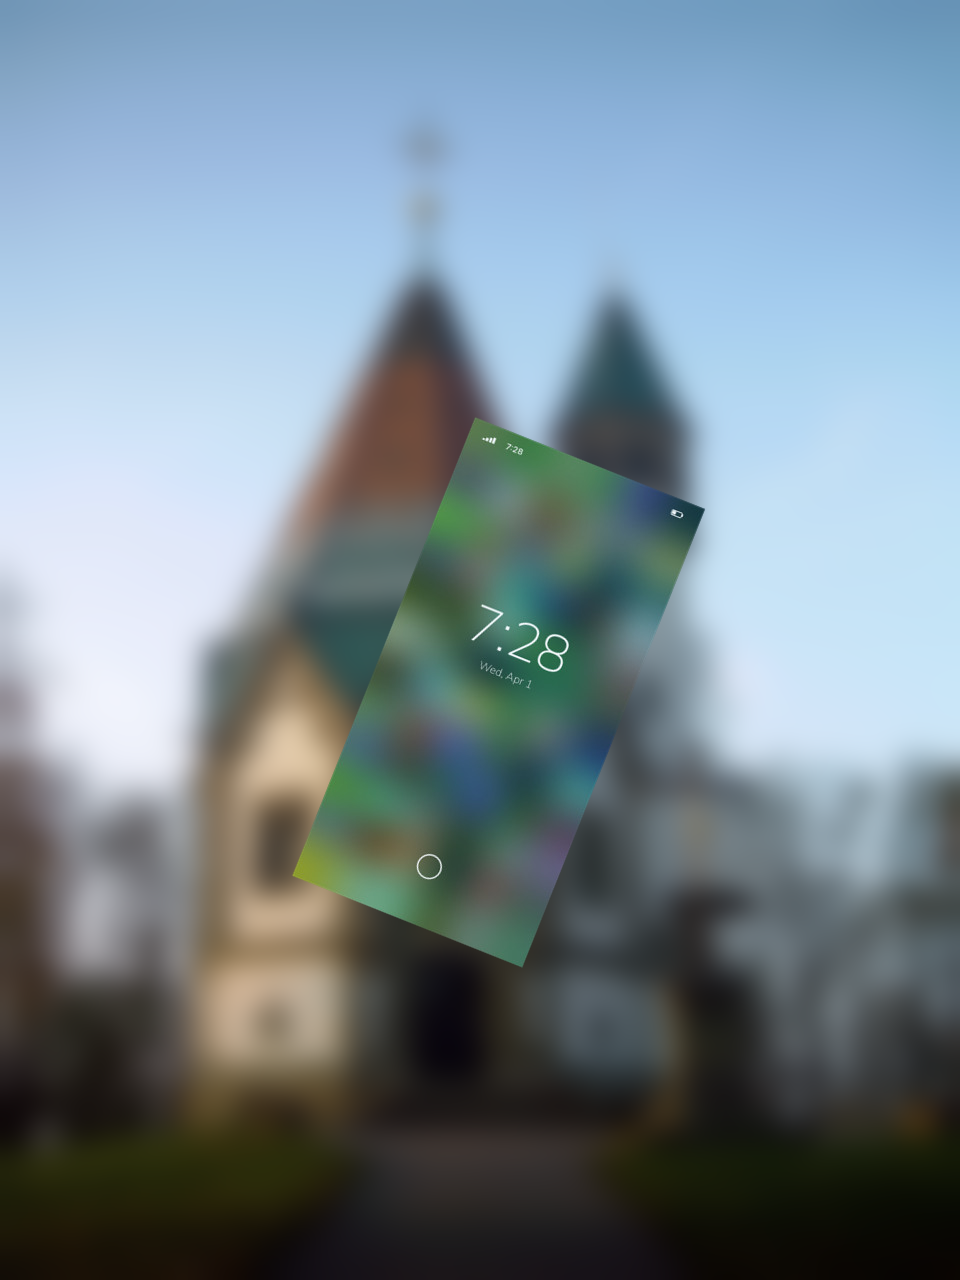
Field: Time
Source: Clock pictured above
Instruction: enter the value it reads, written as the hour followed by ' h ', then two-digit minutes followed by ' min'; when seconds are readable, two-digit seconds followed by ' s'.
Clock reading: 7 h 28 min
